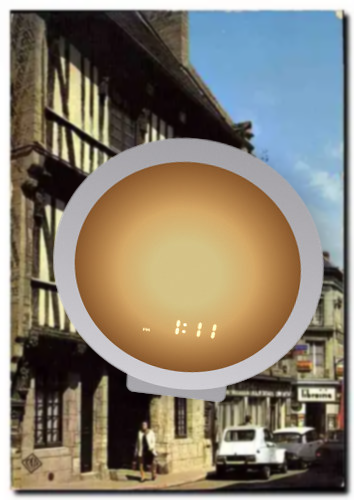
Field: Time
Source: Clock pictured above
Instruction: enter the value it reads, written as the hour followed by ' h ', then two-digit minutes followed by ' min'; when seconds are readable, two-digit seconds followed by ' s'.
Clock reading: 1 h 11 min
